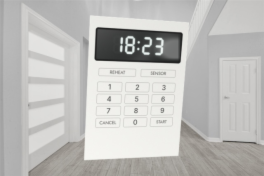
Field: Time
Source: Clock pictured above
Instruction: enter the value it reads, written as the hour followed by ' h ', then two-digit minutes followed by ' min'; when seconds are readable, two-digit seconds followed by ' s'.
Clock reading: 18 h 23 min
